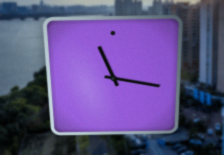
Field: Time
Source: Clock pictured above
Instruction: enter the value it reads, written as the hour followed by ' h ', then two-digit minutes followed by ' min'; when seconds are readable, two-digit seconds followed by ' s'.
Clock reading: 11 h 17 min
